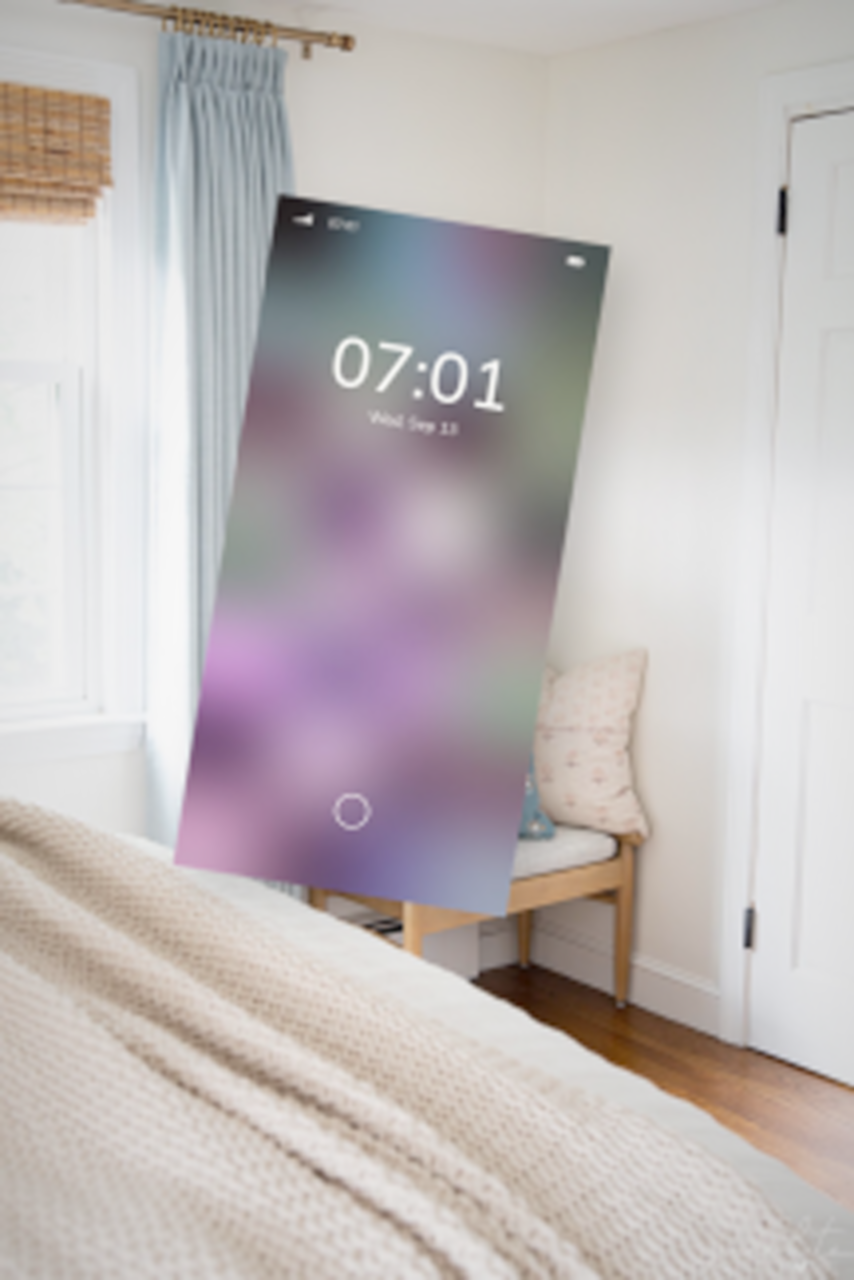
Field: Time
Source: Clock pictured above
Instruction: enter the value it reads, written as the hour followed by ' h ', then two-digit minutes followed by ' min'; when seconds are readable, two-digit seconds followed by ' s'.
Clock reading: 7 h 01 min
